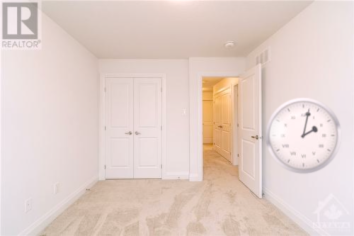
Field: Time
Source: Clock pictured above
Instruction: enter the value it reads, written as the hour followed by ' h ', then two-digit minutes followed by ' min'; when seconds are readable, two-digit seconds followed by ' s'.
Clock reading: 2 h 02 min
